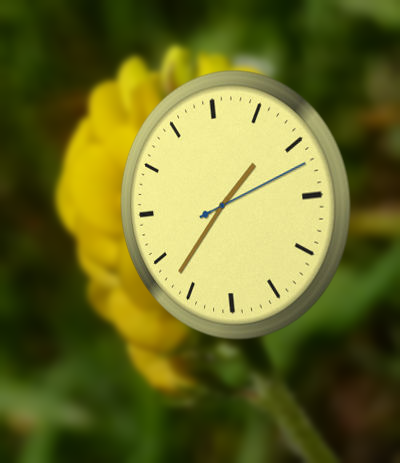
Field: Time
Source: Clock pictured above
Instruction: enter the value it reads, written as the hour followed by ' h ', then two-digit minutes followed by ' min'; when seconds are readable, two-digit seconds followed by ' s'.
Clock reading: 1 h 37 min 12 s
